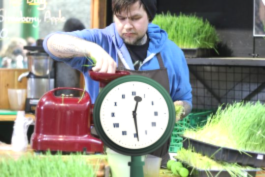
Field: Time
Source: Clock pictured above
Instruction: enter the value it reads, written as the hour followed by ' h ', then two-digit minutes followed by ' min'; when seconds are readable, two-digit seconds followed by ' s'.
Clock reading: 12 h 29 min
